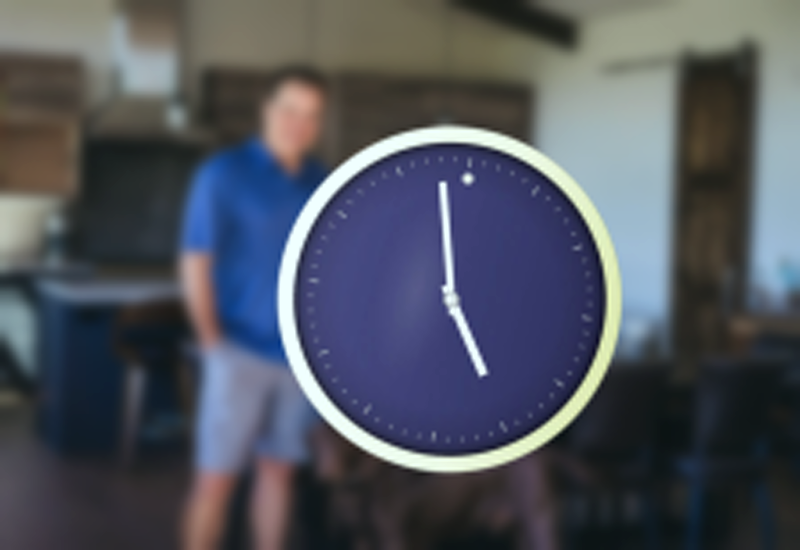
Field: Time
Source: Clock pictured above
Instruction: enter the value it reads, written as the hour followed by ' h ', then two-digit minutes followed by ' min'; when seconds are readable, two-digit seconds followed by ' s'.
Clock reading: 4 h 58 min
